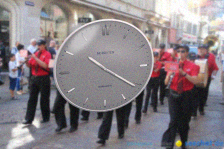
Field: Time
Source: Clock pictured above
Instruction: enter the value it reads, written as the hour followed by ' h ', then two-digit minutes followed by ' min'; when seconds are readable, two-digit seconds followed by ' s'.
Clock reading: 10 h 21 min
